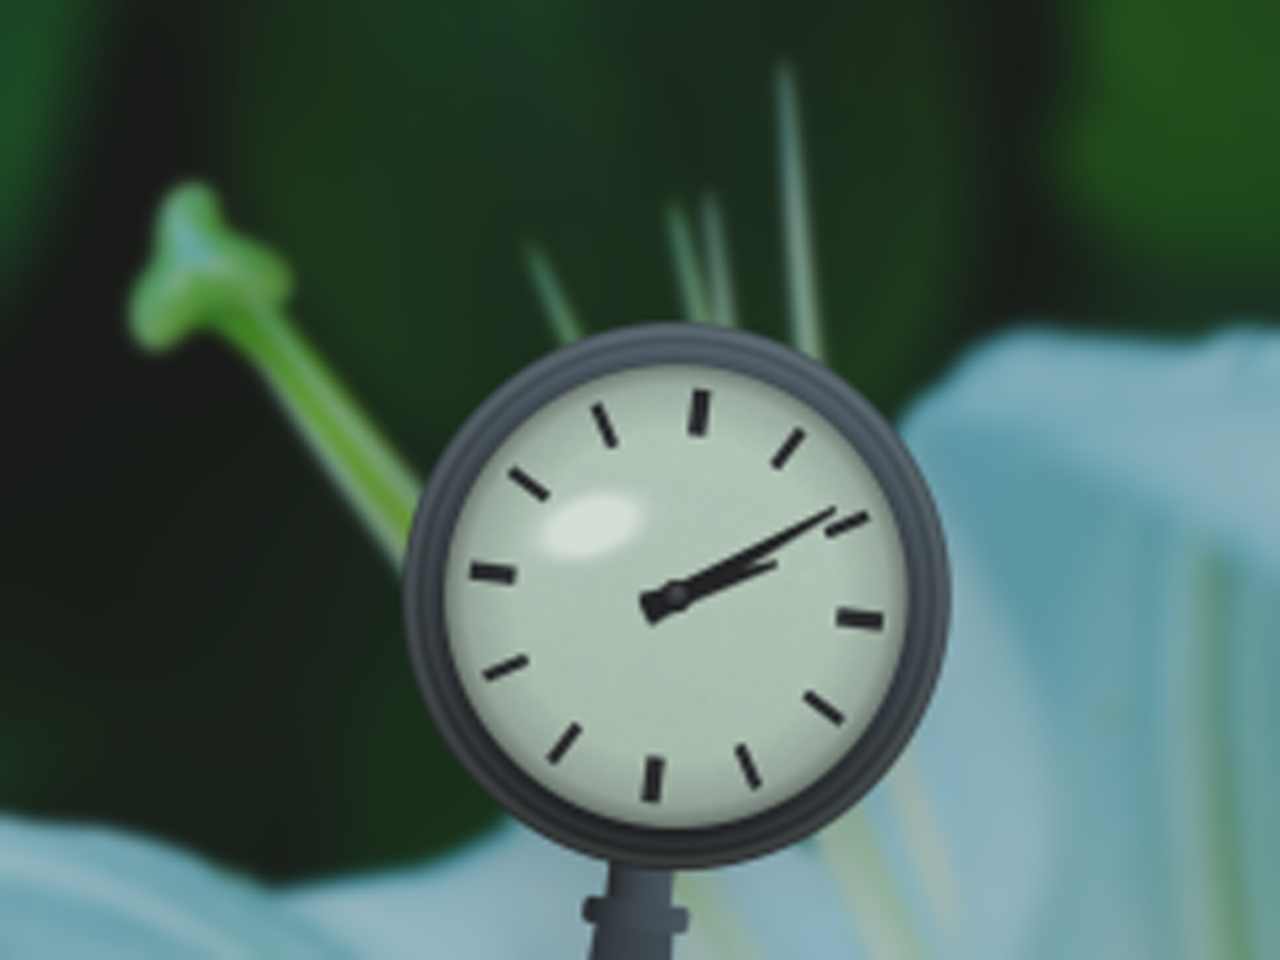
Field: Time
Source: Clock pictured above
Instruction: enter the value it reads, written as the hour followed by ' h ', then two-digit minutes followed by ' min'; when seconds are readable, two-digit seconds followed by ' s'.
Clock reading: 2 h 09 min
